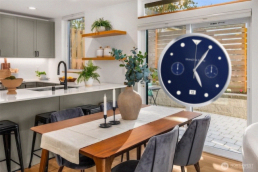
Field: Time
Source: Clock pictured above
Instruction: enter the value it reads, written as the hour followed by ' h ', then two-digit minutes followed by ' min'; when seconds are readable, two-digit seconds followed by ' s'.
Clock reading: 5 h 05 min
